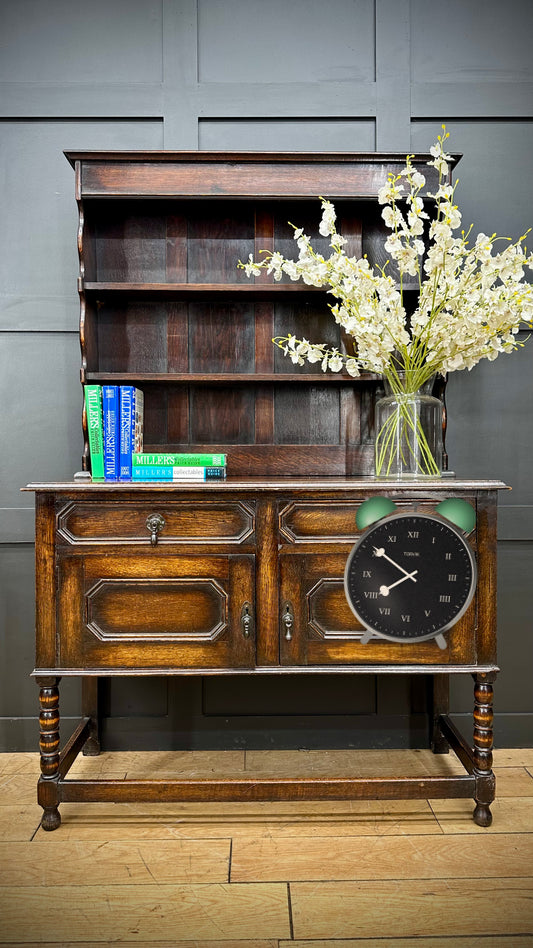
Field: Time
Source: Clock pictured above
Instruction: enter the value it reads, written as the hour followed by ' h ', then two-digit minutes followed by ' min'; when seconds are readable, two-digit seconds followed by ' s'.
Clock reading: 7 h 51 min
